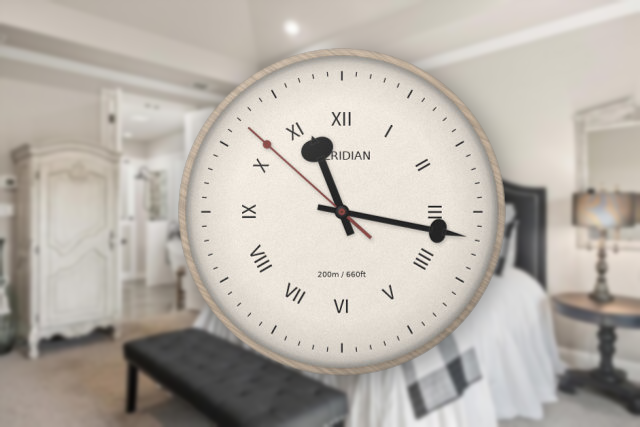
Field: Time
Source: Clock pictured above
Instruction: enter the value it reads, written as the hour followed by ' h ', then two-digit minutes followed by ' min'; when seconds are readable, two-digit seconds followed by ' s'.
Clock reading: 11 h 16 min 52 s
